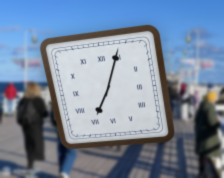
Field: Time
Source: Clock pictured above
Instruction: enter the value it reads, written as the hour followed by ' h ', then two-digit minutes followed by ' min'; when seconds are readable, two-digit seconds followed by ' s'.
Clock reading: 7 h 04 min
